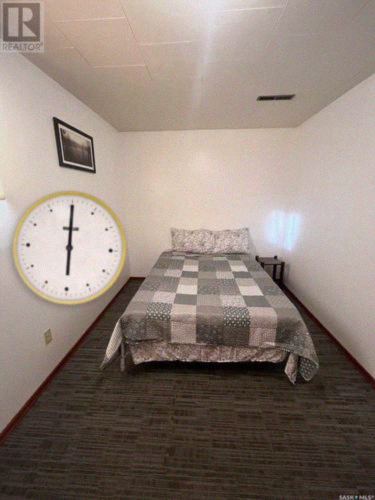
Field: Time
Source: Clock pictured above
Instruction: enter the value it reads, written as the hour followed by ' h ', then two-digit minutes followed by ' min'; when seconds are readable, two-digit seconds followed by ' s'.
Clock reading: 6 h 00 min
